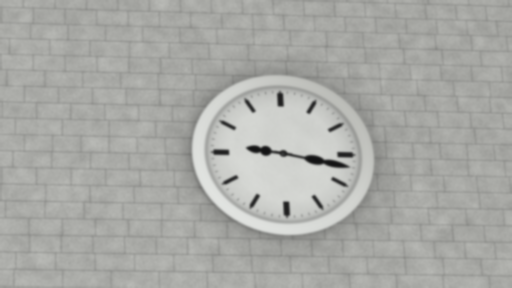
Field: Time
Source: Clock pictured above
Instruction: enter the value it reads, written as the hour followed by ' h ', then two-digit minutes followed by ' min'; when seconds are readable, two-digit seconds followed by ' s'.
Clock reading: 9 h 17 min
